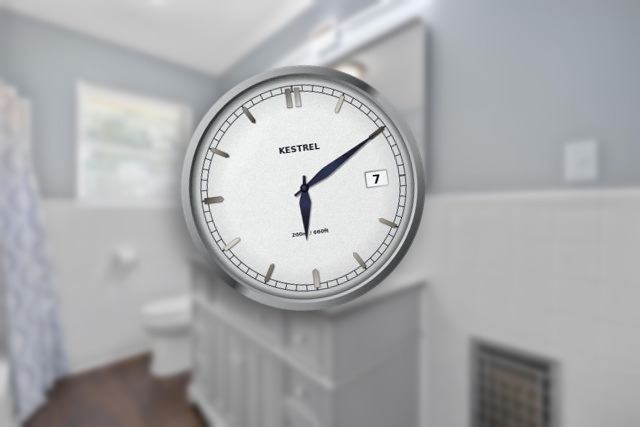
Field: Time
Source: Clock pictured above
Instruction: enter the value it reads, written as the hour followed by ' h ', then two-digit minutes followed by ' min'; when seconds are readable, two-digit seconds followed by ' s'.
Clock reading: 6 h 10 min
